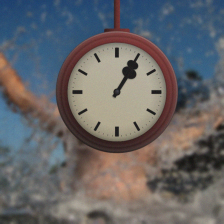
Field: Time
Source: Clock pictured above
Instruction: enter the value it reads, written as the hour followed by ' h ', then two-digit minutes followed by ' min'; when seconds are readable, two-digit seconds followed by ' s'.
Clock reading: 1 h 05 min
